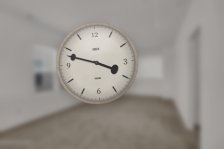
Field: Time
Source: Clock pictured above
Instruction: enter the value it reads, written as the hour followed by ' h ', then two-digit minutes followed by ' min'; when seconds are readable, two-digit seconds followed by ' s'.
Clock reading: 3 h 48 min
